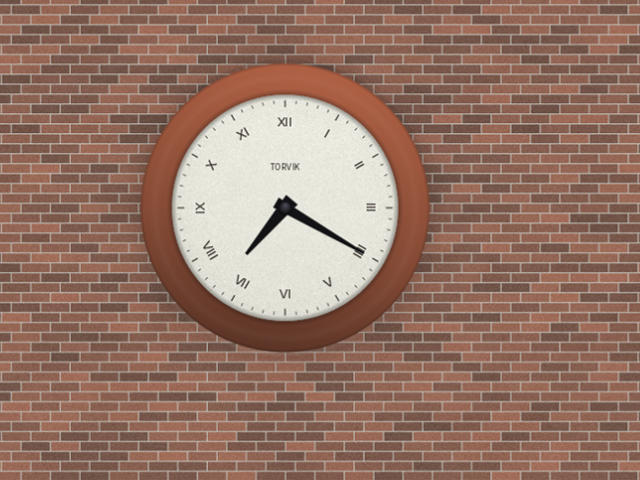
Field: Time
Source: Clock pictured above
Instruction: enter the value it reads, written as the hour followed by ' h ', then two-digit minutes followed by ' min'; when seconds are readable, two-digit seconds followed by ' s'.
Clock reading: 7 h 20 min
